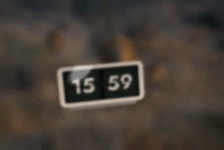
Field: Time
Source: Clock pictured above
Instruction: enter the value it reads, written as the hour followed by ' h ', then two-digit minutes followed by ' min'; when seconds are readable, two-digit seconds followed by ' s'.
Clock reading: 15 h 59 min
